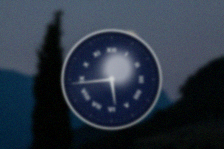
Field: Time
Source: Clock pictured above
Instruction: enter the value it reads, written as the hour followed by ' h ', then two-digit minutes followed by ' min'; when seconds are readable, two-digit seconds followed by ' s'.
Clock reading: 5 h 44 min
